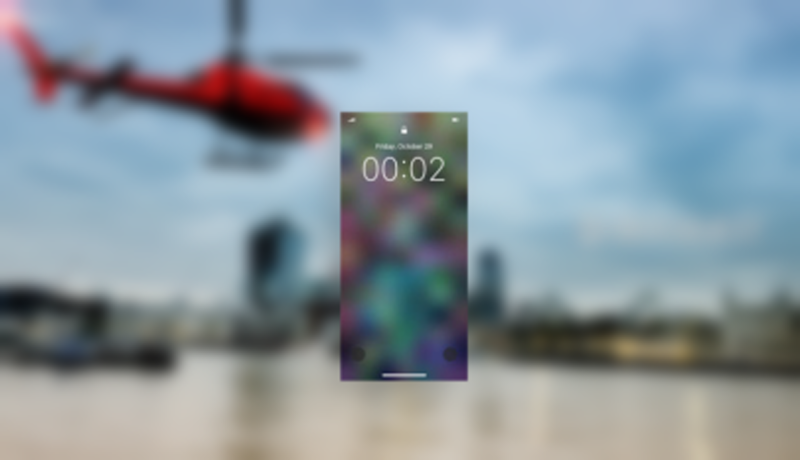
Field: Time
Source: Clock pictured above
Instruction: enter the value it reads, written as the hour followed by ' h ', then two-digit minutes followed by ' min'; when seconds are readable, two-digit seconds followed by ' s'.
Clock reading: 0 h 02 min
